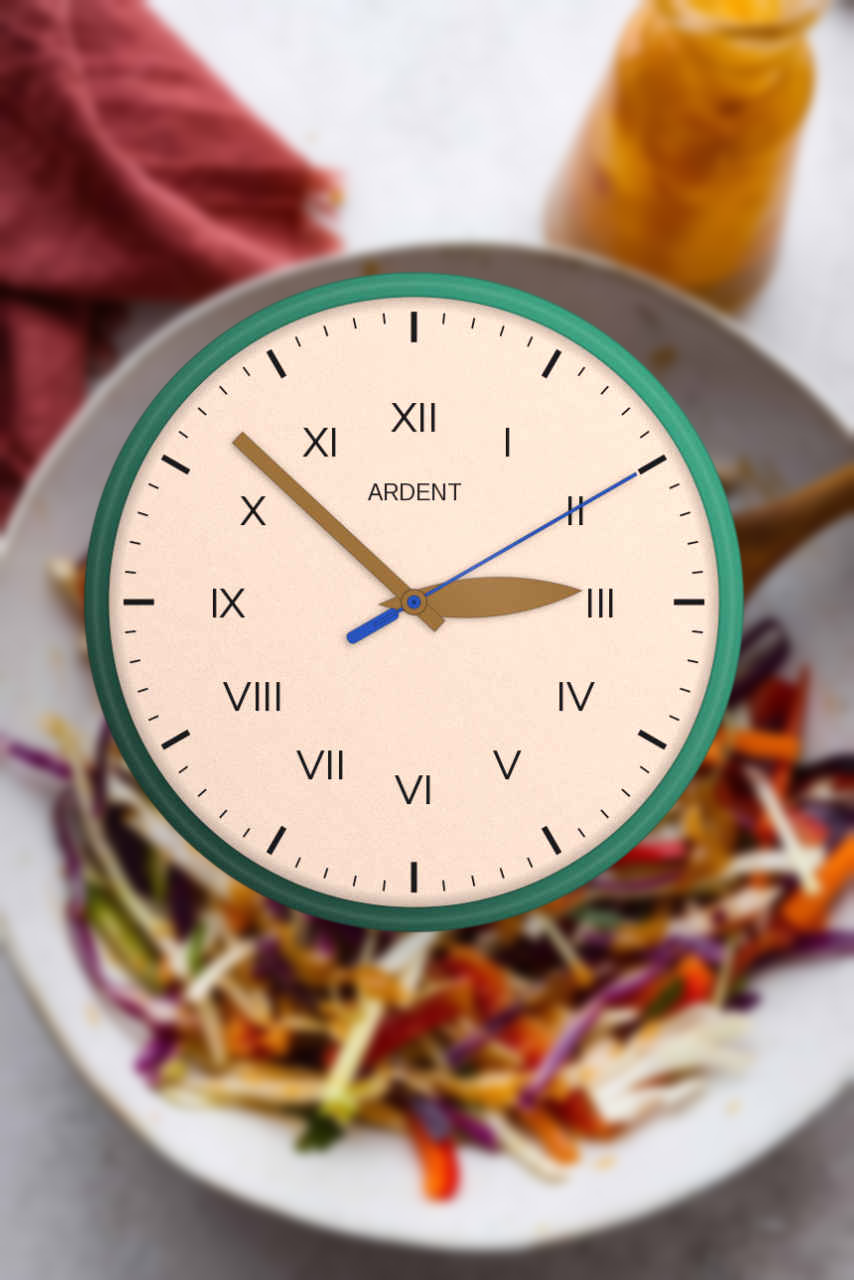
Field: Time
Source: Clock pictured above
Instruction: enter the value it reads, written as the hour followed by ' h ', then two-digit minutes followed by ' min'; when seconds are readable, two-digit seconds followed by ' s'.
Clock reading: 2 h 52 min 10 s
